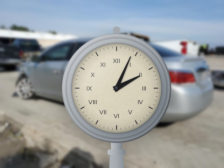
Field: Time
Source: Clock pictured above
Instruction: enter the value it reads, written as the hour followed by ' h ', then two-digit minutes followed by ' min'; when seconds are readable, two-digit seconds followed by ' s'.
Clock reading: 2 h 04 min
